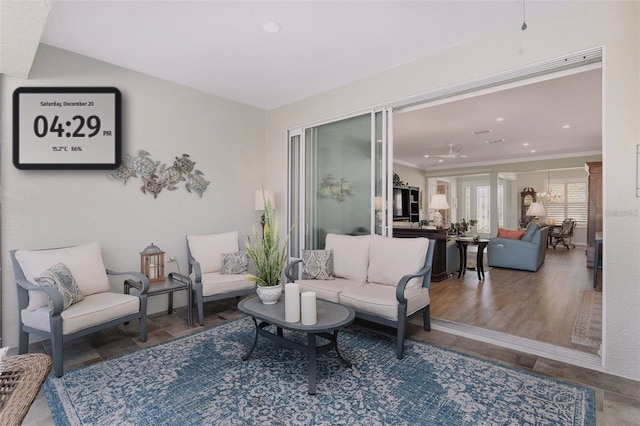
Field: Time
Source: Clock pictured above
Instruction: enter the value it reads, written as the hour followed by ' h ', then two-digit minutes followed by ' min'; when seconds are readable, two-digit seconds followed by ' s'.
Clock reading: 4 h 29 min
